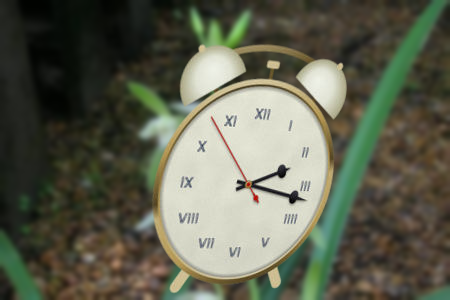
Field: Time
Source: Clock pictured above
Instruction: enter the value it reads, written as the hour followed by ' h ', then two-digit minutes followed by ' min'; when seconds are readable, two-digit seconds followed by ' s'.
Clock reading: 2 h 16 min 53 s
